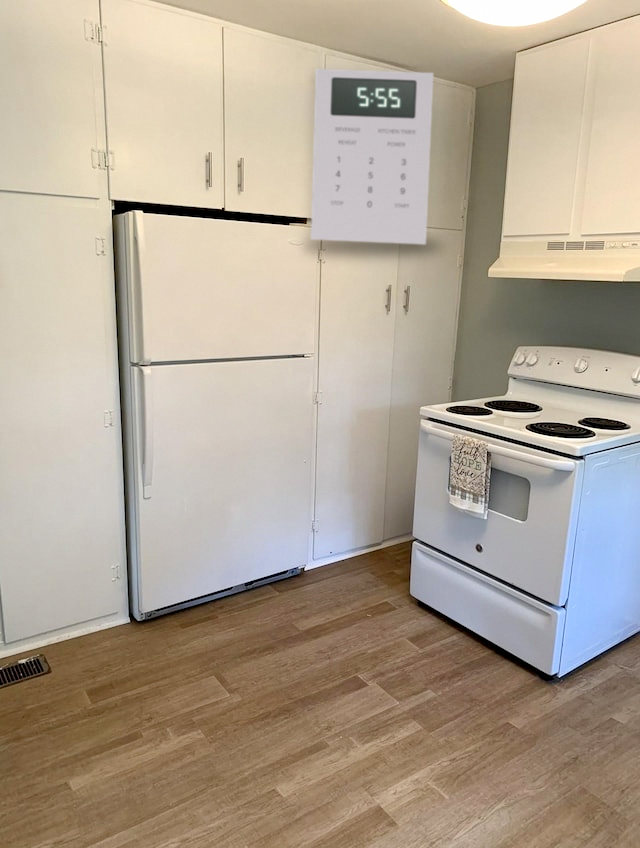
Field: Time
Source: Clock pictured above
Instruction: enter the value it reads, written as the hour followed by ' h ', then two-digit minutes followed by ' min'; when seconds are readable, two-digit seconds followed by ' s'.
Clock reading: 5 h 55 min
